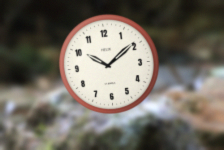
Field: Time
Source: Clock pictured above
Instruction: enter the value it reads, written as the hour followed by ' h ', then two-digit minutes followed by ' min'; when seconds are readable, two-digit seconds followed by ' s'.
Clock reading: 10 h 09 min
